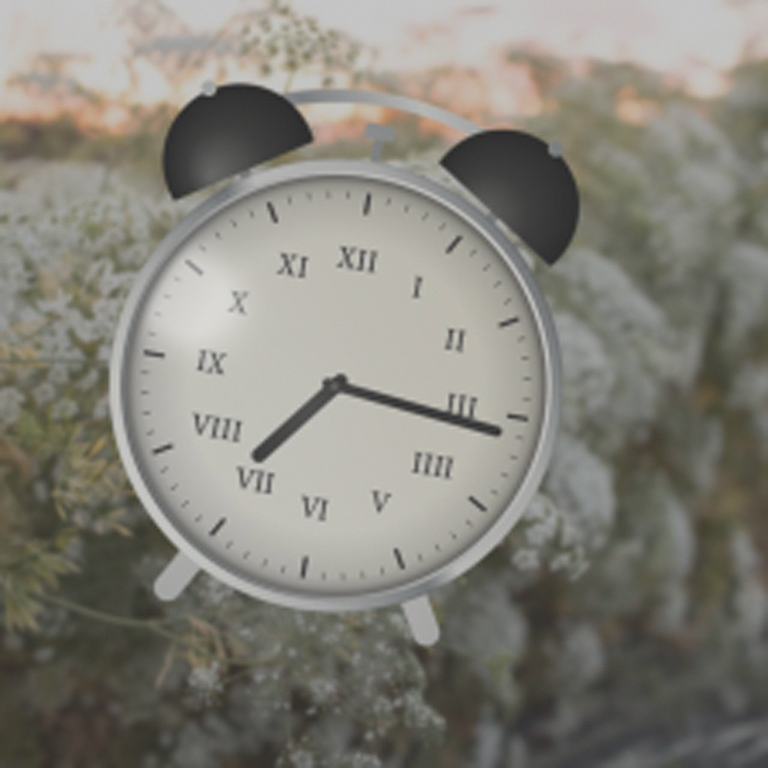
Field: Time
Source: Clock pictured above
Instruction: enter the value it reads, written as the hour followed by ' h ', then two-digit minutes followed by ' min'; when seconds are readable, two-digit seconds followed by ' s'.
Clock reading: 7 h 16 min
